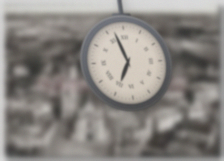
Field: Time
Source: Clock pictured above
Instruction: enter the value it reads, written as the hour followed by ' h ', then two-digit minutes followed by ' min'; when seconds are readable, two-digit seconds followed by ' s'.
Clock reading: 6 h 57 min
